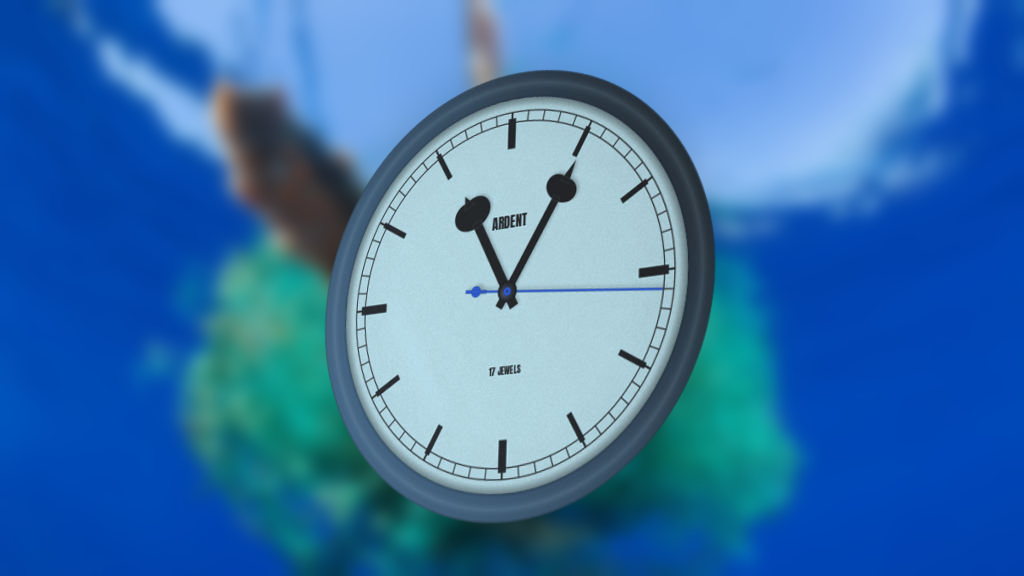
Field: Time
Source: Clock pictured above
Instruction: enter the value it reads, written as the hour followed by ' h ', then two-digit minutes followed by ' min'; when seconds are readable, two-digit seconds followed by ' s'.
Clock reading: 11 h 05 min 16 s
